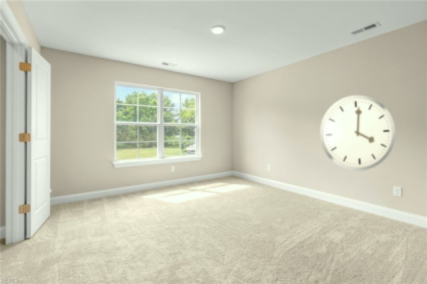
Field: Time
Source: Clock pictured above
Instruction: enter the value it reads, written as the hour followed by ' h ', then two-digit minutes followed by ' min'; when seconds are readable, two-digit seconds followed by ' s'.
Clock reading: 4 h 01 min
